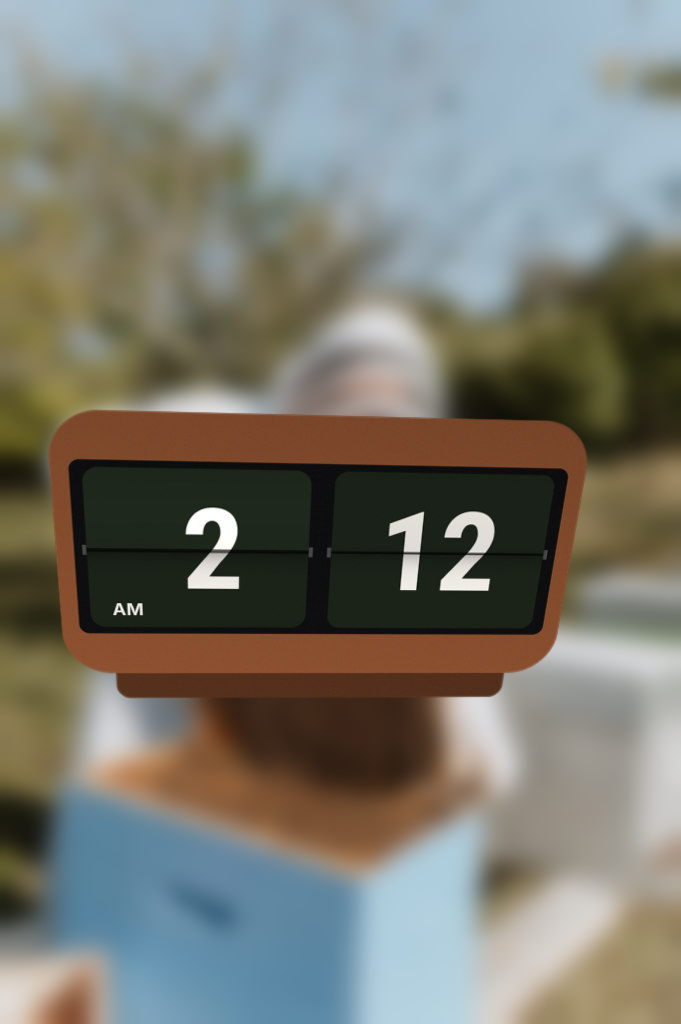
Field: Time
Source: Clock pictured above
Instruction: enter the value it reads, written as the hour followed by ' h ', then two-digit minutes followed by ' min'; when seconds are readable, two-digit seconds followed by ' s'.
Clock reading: 2 h 12 min
